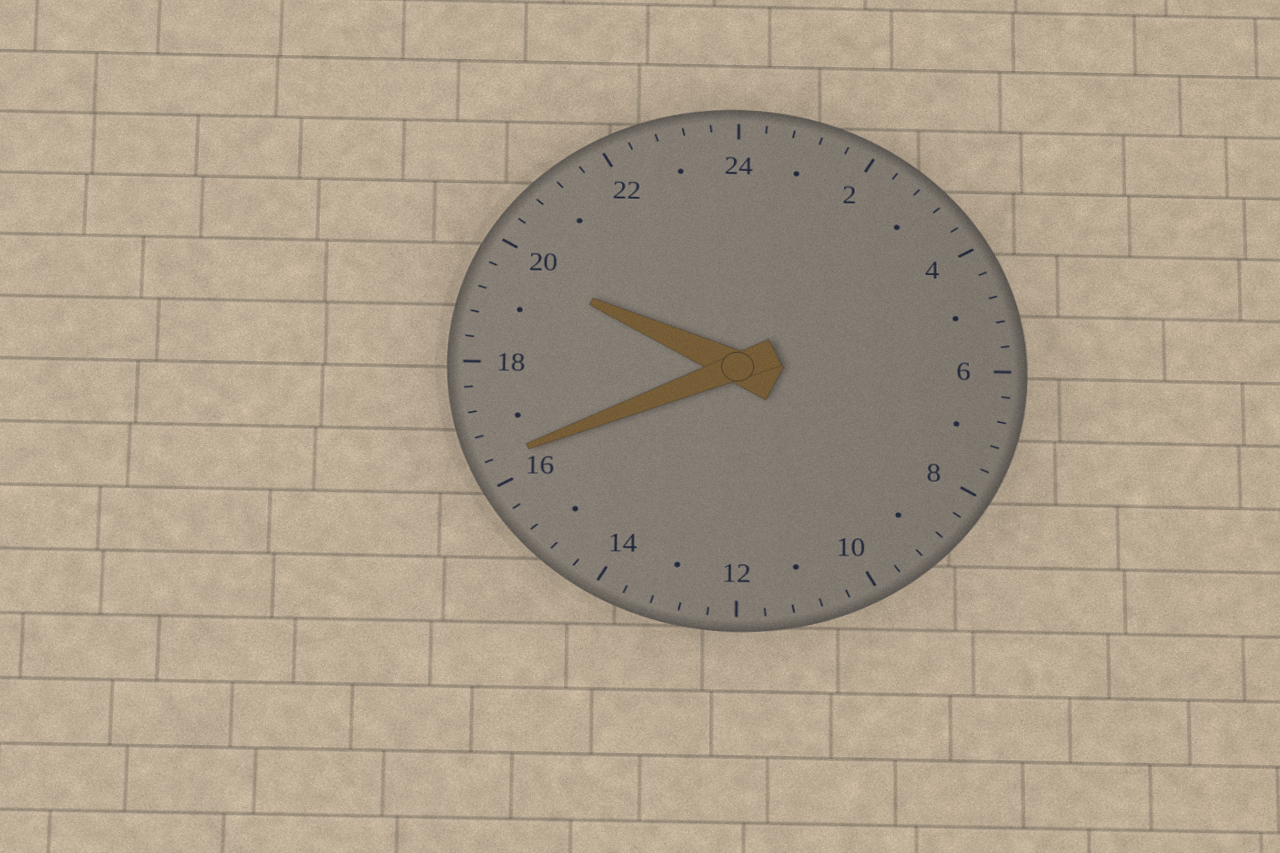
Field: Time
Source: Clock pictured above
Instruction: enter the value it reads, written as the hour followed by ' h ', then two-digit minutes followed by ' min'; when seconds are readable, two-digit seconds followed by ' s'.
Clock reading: 19 h 41 min
